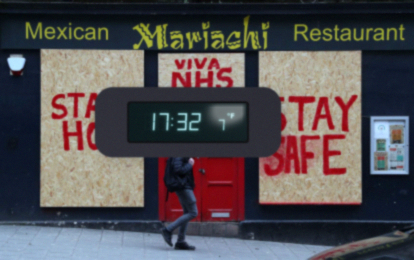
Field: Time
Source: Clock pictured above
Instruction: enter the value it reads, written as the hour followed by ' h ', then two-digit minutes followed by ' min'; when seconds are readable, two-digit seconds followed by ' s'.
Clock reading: 17 h 32 min
